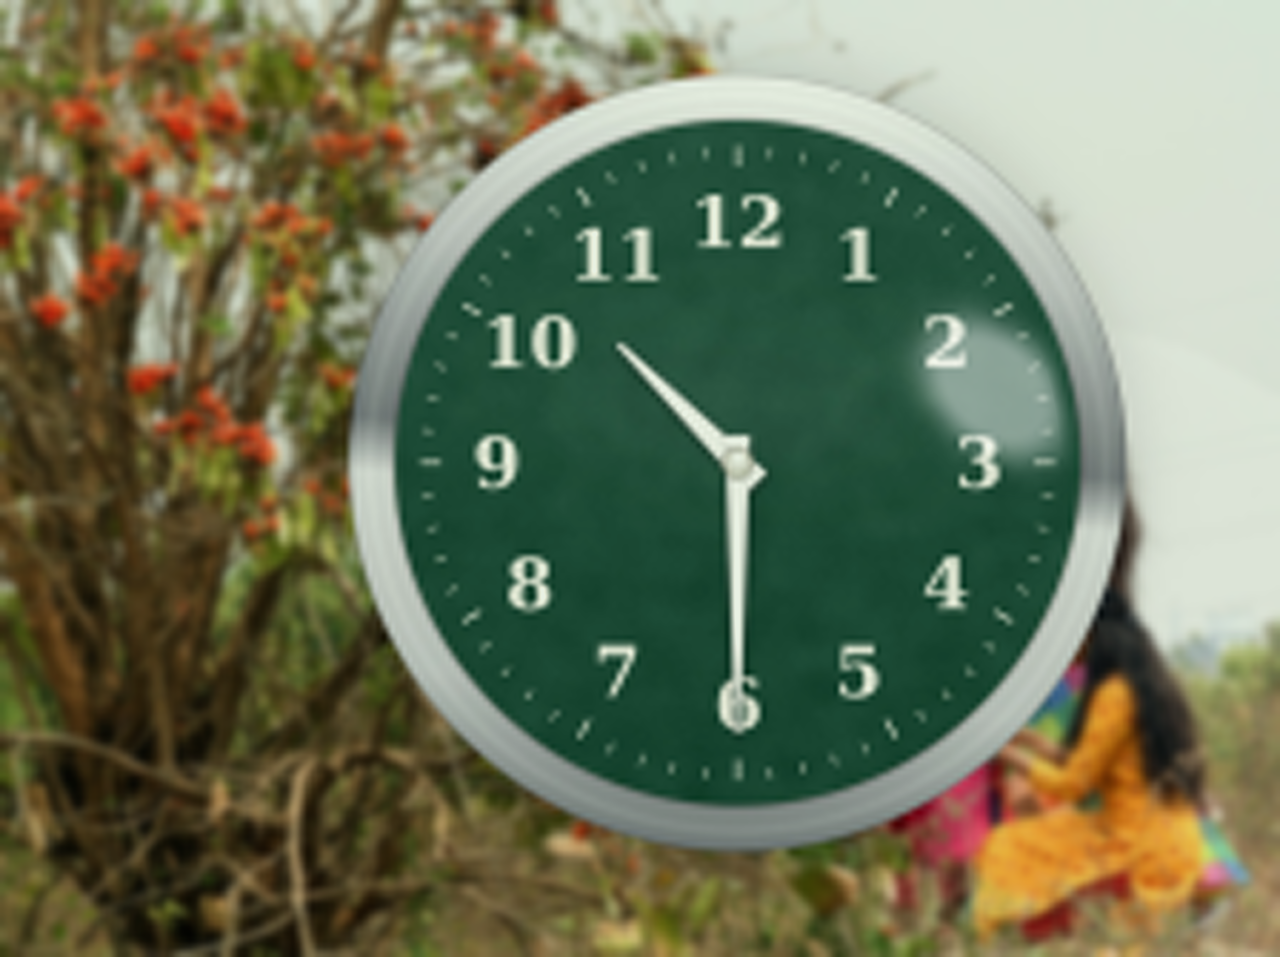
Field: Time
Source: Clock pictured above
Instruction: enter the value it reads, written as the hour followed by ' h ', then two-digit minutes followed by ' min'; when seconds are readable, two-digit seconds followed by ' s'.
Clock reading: 10 h 30 min
